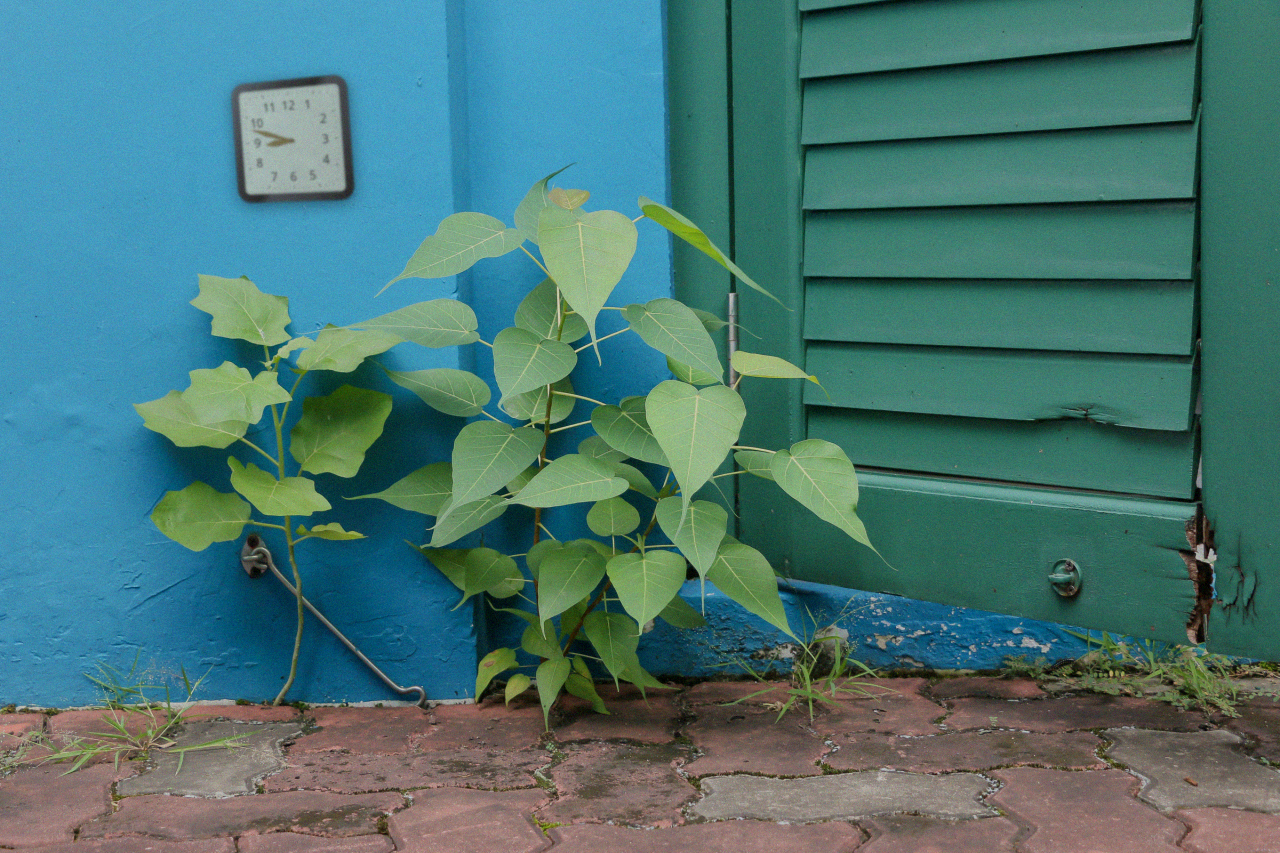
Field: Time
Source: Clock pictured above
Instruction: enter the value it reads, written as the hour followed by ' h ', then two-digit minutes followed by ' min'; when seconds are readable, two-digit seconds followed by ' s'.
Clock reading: 8 h 48 min
